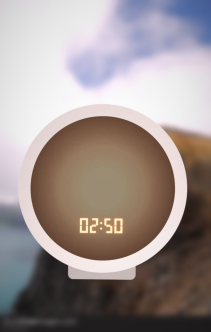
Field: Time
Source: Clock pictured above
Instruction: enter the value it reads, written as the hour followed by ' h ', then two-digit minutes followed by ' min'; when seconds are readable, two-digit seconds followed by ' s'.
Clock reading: 2 h 50 min
